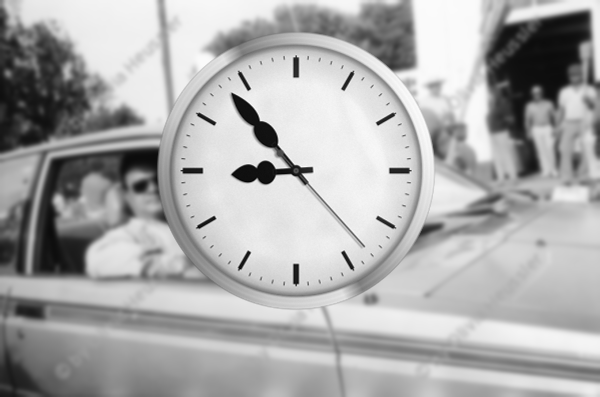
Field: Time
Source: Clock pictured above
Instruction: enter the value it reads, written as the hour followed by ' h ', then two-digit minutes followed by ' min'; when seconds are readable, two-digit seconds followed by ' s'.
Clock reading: 8 h 53 min 23 s
